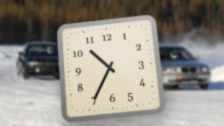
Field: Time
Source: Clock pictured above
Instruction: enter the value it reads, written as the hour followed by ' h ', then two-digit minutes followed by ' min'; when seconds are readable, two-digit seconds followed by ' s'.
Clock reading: 10 h 35 min
